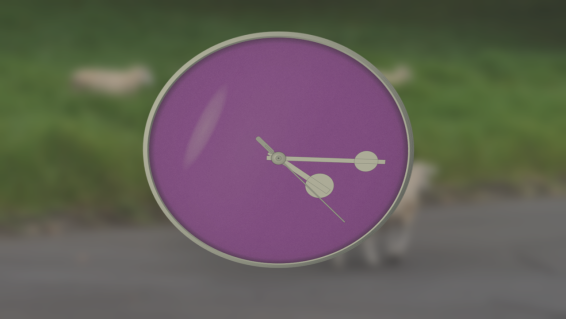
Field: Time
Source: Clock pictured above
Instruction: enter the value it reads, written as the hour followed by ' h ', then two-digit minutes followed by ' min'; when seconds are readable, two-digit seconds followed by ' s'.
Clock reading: 4 h 15 min 23 s
